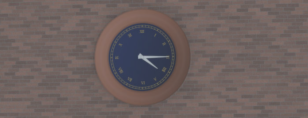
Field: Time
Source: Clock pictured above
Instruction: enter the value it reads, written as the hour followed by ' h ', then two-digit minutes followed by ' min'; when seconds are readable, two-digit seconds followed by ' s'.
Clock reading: 4 h 15 min
